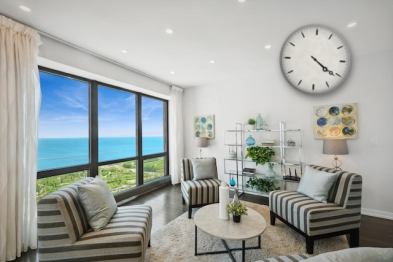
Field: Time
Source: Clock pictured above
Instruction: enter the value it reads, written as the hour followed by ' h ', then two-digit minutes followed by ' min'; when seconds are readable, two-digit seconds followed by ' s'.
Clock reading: 4 h 21 min
